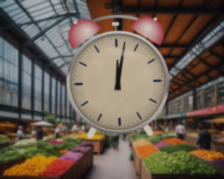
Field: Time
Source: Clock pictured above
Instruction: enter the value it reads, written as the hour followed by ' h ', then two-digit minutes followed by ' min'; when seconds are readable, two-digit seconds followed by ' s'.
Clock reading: 12 h 02 min
